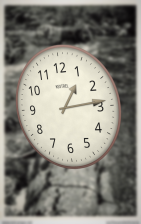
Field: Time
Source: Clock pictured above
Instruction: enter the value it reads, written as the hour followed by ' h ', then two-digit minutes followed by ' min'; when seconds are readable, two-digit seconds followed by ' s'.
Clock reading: 1 h 14 min
